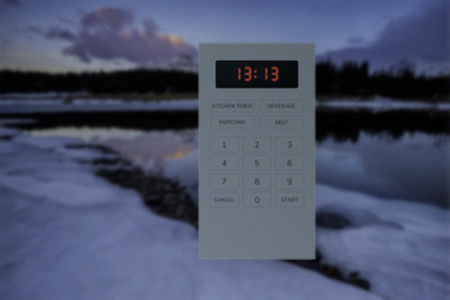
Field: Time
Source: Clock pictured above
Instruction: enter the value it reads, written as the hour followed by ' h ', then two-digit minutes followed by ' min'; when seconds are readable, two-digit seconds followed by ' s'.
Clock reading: 13 h 13 min
